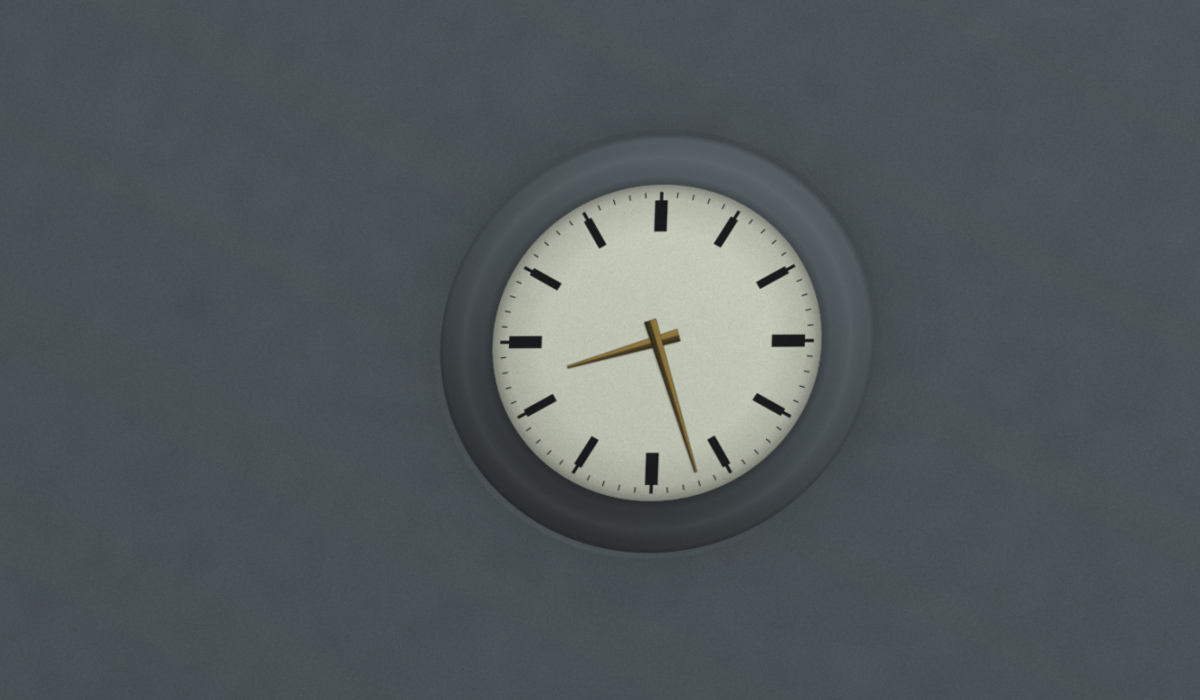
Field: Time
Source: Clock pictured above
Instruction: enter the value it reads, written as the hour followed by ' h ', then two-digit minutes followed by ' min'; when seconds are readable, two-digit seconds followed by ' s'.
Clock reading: 8 h 27 min
